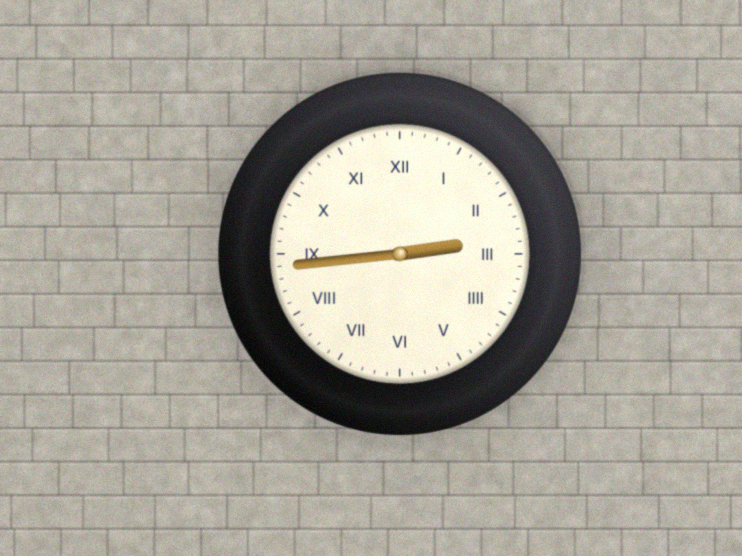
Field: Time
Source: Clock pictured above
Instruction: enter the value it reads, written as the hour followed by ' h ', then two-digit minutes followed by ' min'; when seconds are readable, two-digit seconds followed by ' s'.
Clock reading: 2 h 44 min
